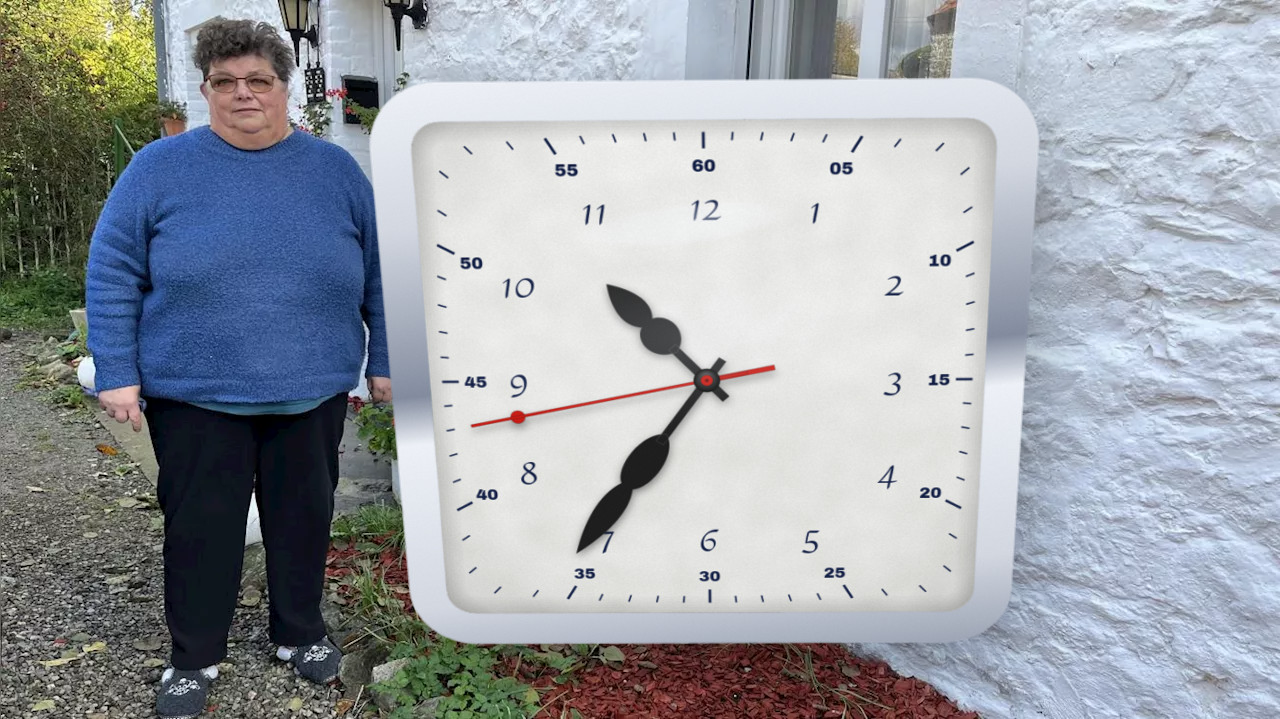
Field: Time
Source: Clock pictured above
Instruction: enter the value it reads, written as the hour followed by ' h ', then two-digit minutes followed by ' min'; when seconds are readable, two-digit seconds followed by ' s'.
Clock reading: 10 h 35 min 43 s
